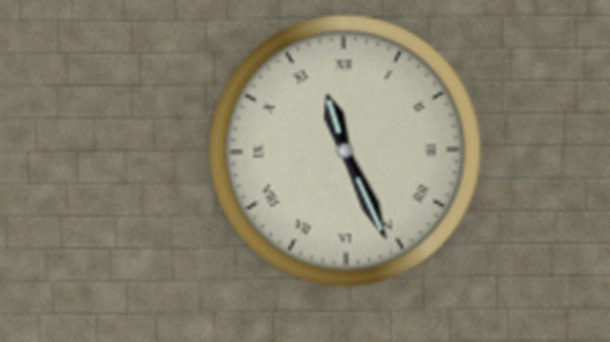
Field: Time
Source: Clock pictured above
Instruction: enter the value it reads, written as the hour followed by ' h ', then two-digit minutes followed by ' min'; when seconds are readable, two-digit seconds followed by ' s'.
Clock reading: 11 h 26 min
